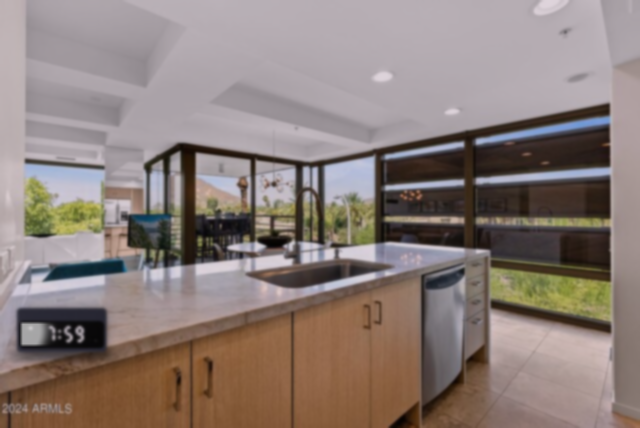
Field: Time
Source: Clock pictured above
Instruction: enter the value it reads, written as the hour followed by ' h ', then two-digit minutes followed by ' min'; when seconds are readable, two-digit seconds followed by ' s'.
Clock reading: 7 h 59 min
